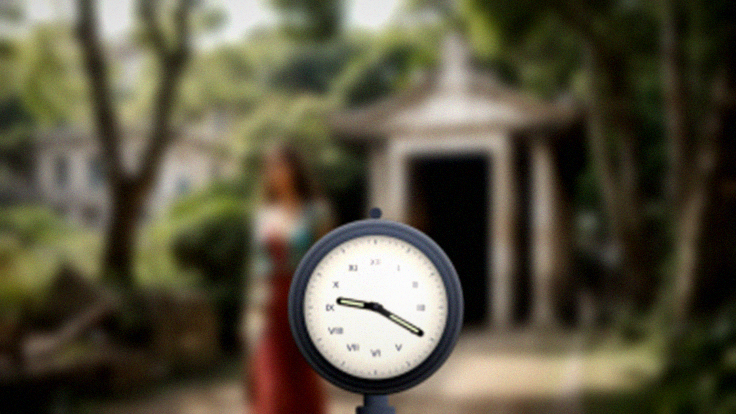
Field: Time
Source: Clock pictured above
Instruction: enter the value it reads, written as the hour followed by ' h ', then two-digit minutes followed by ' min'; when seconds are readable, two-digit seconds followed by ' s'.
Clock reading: 9 h 20 min
